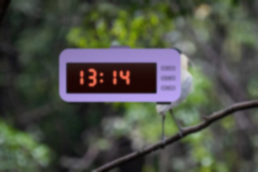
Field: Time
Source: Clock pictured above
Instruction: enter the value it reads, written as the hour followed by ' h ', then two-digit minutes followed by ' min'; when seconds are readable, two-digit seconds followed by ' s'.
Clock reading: 13 h 14 min
